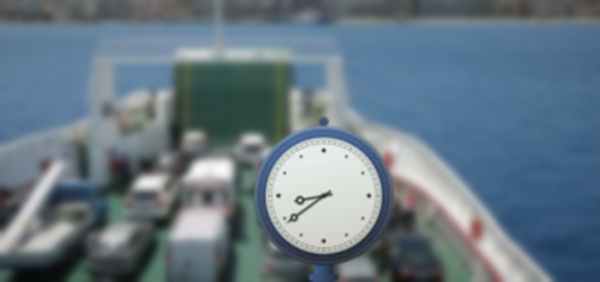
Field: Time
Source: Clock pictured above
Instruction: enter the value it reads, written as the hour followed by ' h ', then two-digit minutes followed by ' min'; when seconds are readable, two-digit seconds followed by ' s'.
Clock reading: 8 h 39 min
